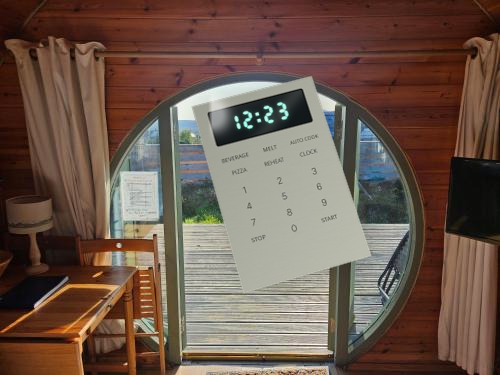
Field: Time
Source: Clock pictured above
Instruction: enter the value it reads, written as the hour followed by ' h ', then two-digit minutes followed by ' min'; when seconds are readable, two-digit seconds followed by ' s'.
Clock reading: 12 h 23 min
